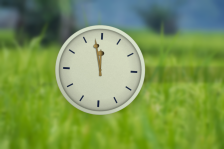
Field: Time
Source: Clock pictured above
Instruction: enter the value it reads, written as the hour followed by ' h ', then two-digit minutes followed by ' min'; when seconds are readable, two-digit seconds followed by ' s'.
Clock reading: 11 h 58 min
